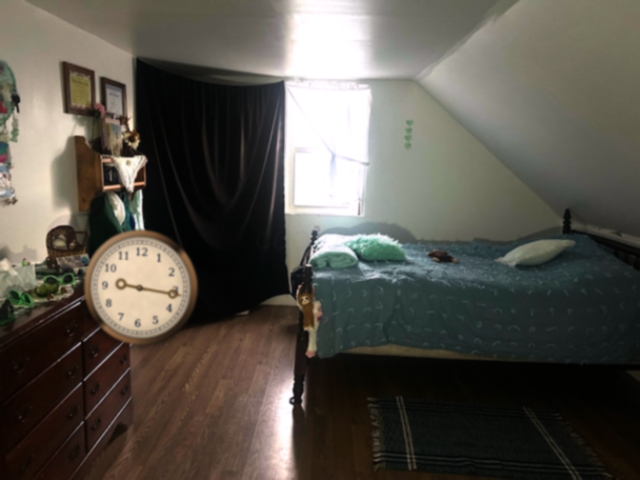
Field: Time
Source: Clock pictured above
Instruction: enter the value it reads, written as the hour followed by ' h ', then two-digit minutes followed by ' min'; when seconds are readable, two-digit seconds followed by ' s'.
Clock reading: 9 h 16 min
